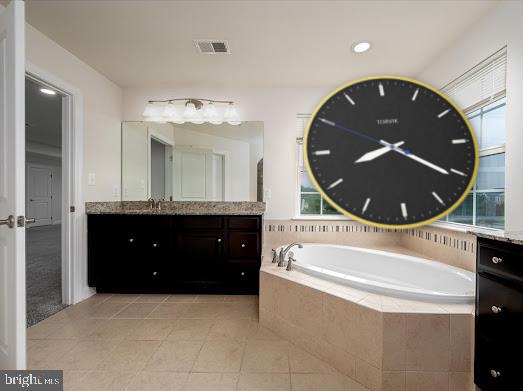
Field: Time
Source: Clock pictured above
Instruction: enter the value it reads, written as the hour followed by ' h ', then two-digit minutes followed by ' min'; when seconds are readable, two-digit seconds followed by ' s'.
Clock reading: 8 h 20 min 50 s
